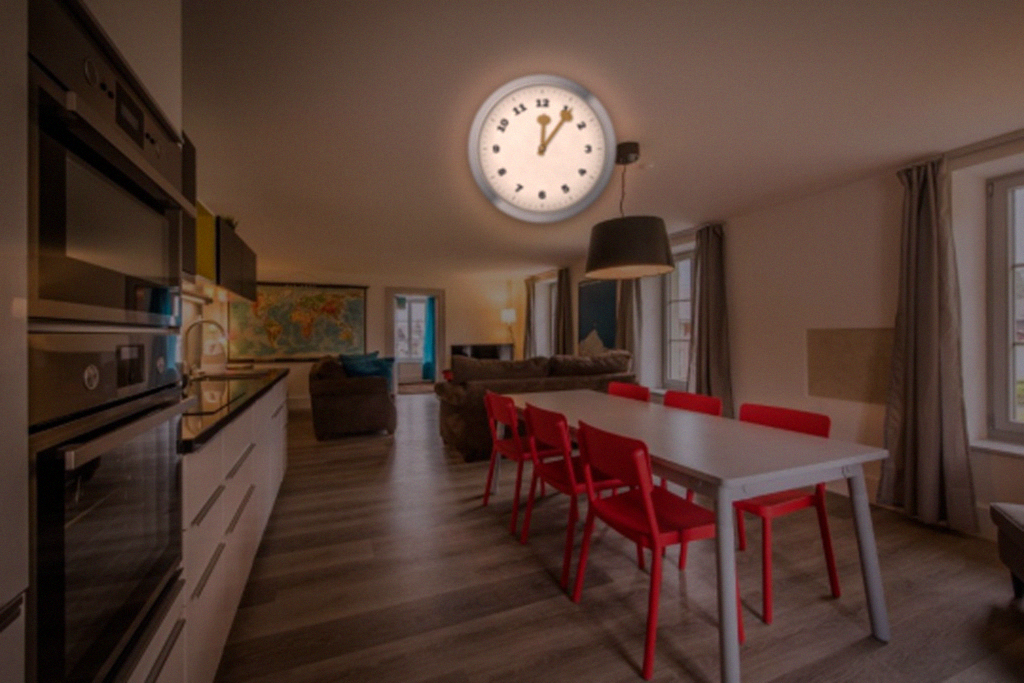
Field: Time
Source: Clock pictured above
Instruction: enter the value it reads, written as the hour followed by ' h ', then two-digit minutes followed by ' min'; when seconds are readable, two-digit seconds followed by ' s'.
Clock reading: 12 h 06 min
